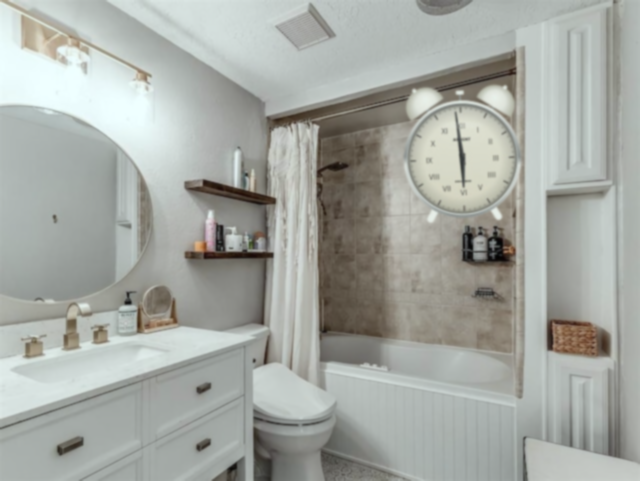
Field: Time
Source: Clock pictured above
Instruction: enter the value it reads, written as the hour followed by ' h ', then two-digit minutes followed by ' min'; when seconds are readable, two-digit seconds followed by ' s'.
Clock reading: 5 h 59 min
